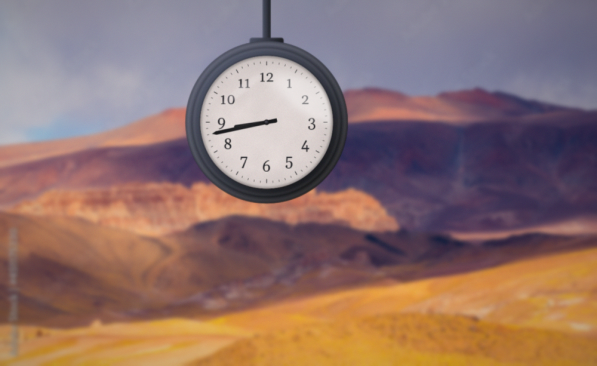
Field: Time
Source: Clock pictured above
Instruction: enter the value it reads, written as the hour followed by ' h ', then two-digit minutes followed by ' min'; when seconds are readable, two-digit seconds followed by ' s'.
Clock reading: 8 h 43 min
